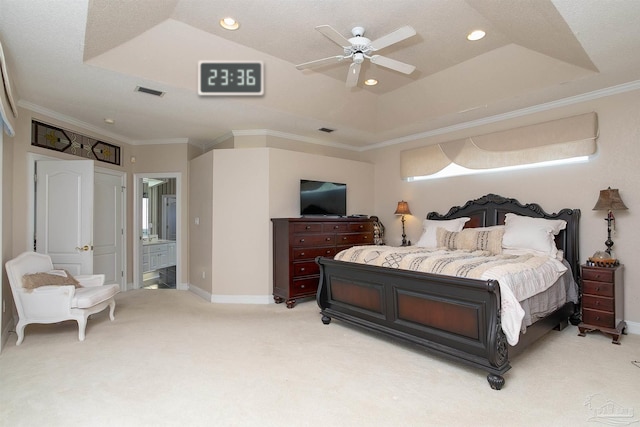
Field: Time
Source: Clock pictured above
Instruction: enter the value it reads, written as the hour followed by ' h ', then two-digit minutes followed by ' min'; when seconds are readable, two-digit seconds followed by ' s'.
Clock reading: 23 h 36 min
